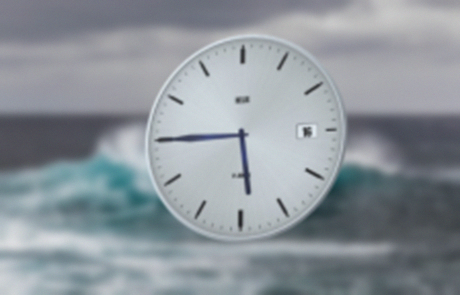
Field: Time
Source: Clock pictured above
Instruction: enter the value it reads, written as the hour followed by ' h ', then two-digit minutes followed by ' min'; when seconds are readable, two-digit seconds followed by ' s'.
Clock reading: 5 h 45 min
